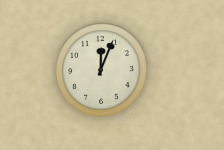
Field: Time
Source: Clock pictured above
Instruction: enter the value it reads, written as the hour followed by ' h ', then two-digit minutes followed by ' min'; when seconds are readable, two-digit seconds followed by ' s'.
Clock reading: 12 h 04 min
